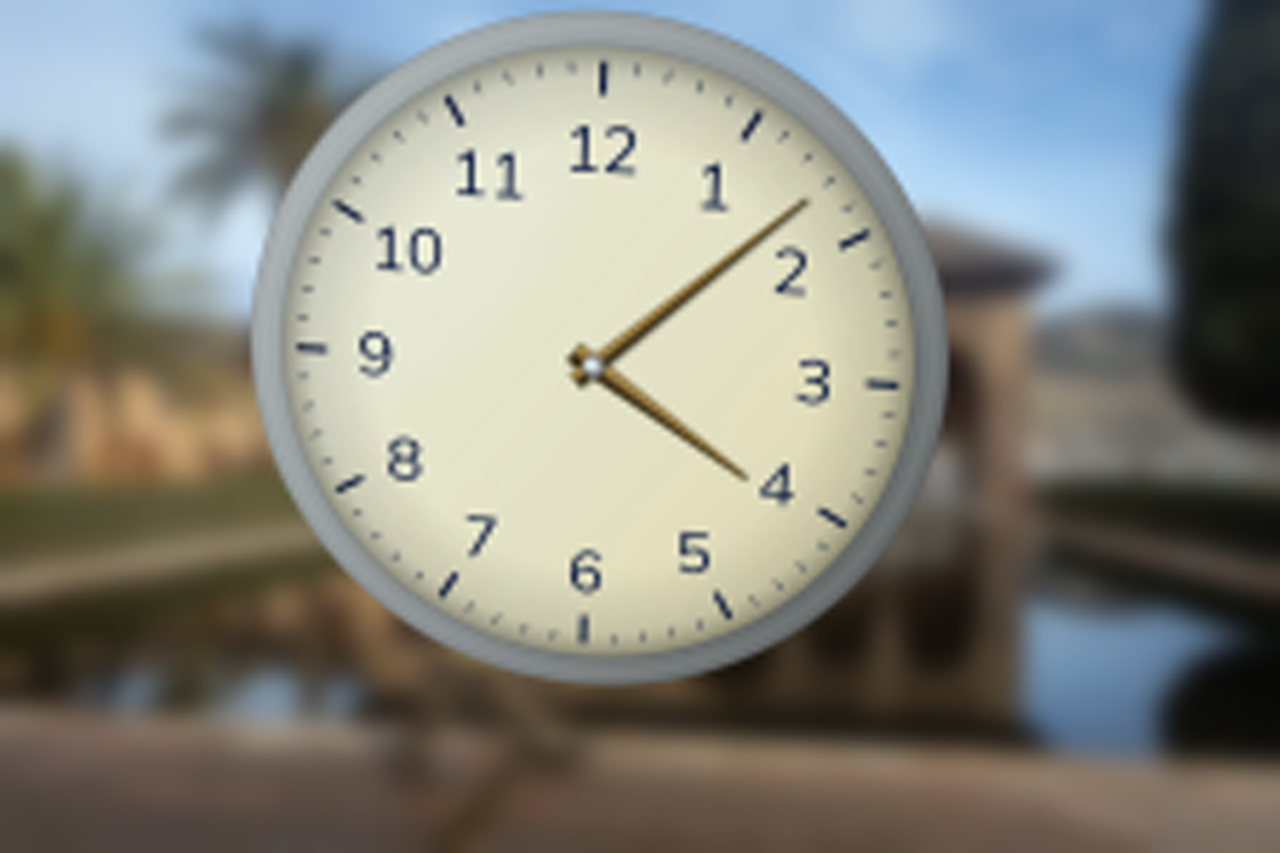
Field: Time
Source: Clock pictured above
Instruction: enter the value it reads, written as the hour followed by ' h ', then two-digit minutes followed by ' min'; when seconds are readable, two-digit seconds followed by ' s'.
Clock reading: 4 h 08 min
